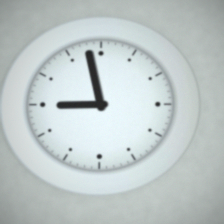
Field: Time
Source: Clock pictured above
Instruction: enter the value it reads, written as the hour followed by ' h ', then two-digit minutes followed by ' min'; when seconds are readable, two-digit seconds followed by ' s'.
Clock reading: 8 h 58 min
